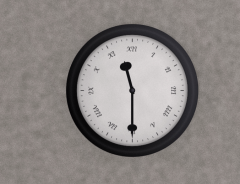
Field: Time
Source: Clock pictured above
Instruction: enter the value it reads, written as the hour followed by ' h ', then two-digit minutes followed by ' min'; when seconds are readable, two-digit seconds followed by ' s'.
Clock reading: 11 h 30 min
